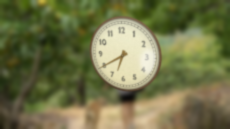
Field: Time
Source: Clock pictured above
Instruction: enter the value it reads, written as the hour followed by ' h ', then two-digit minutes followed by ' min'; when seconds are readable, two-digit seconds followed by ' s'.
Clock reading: 6 h 40 min
